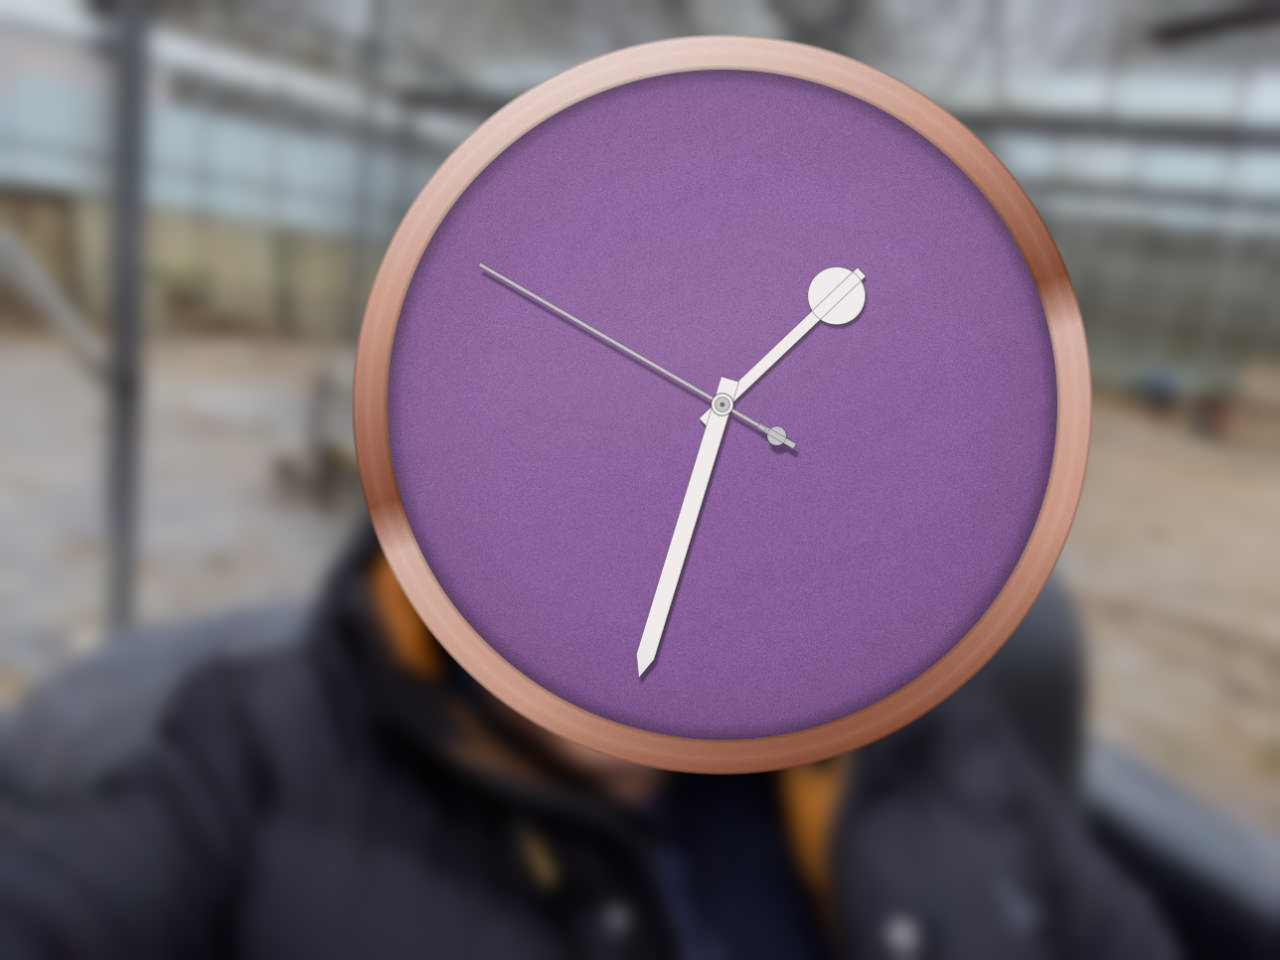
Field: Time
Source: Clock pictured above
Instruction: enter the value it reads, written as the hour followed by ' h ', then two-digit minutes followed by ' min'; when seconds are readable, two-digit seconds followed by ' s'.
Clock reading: 1 h 32 min 50 s
